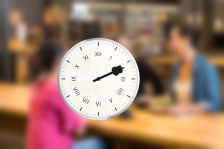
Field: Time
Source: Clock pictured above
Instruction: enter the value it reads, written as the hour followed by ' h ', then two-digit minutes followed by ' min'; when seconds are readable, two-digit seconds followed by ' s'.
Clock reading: 2 h 11 min
